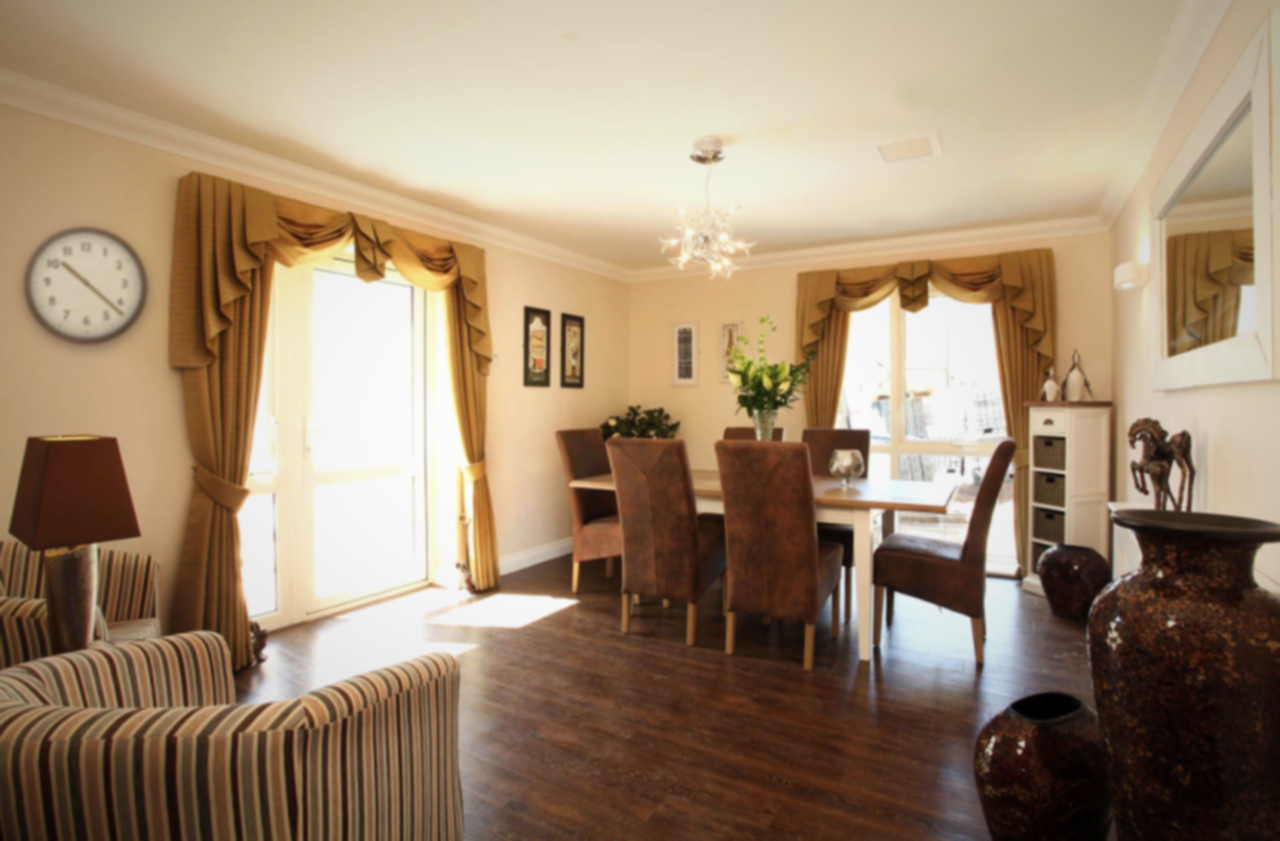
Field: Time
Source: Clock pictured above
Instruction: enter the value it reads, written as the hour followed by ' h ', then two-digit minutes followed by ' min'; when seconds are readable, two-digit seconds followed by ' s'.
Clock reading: 10 h 22 min
